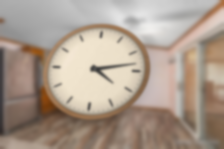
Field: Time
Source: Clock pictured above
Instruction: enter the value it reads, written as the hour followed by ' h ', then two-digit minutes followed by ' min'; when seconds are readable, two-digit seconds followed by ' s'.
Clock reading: 4 h 13 min
